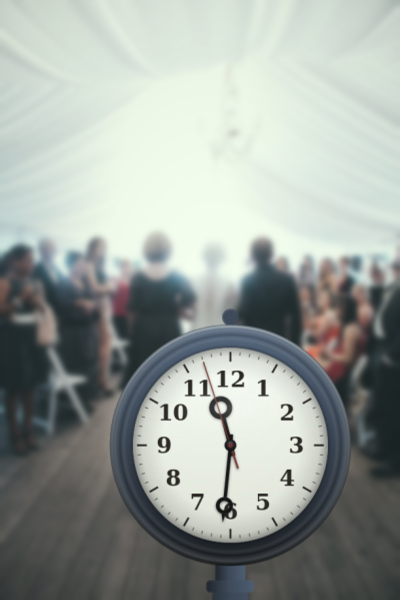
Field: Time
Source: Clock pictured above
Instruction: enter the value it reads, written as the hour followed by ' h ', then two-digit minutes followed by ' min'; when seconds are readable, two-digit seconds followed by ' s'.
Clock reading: 11 h 30 min 57 s
